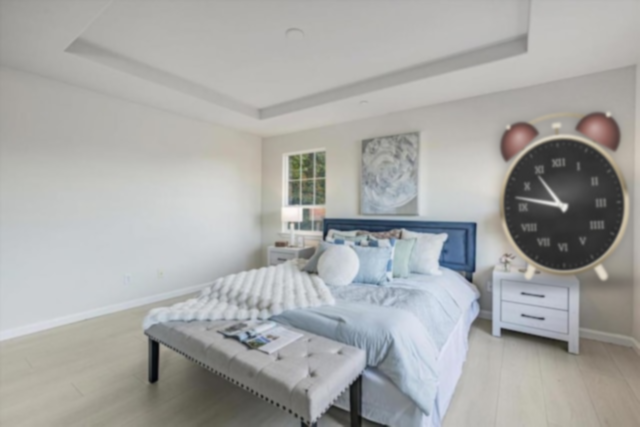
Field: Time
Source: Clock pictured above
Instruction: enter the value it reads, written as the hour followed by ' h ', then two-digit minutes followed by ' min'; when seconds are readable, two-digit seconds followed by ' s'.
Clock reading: 10 h 47 min
